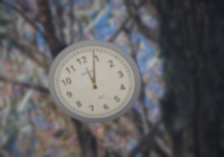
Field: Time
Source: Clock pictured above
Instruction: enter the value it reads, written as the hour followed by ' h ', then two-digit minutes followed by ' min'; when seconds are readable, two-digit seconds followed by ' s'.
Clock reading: 12 h 04 min
